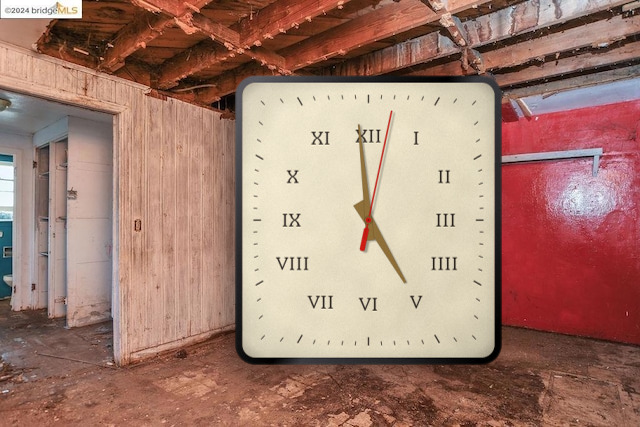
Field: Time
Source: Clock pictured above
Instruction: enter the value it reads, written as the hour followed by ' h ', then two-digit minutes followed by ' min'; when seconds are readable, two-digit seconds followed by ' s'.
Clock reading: 4 h 59 min 02 s
